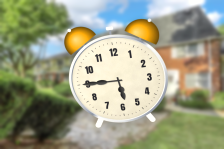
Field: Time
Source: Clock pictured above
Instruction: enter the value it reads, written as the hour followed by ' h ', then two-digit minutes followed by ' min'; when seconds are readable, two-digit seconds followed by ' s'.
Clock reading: 5 h 45 min
